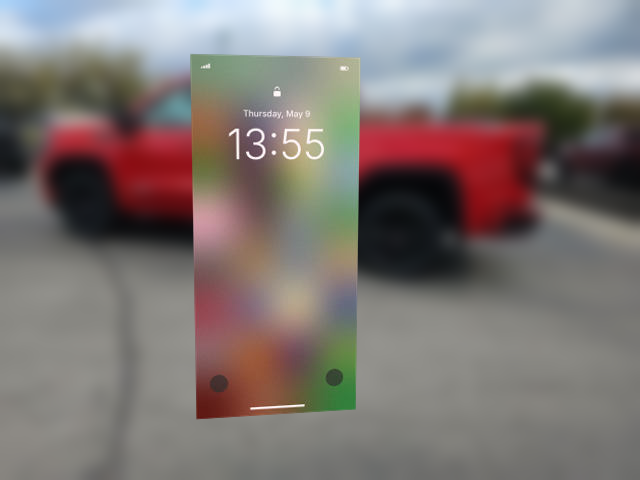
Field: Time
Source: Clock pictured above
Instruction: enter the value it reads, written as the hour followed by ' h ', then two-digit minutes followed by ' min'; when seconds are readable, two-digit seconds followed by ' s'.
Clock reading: 13 h 55 min
